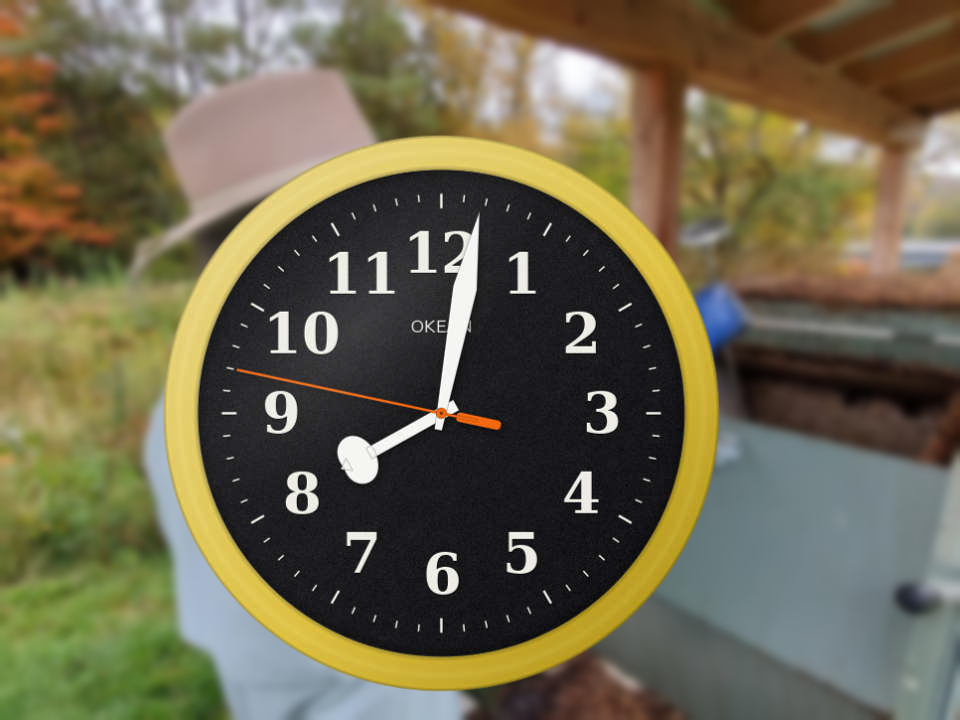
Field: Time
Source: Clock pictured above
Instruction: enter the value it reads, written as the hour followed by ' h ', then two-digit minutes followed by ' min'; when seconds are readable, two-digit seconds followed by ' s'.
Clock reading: 8 h 01 min 47 s
